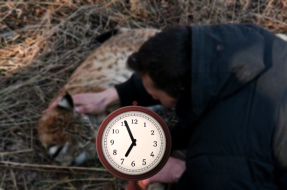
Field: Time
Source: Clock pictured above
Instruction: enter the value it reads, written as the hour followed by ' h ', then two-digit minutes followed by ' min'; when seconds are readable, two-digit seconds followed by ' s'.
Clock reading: 6 h 56 min
